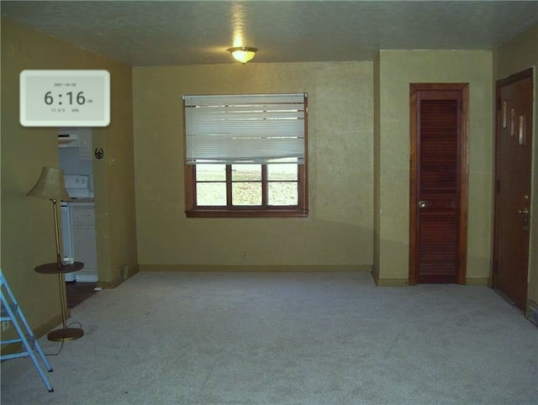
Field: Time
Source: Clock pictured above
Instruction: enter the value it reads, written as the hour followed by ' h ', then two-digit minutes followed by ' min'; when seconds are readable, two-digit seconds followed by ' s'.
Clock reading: 6 h 16 min
